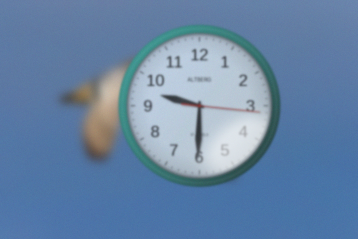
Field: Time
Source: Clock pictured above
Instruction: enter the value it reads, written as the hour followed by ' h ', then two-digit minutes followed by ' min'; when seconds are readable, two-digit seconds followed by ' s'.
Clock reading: 9 h 30 min 16 s
